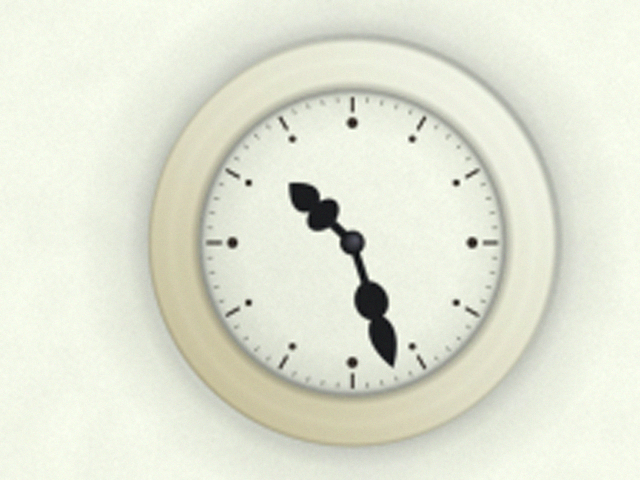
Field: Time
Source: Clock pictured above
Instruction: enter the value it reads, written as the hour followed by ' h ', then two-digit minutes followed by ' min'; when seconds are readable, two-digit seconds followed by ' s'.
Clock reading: 10 h 27 min
